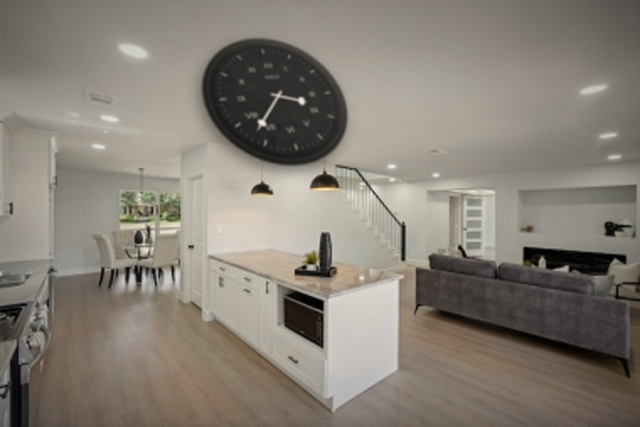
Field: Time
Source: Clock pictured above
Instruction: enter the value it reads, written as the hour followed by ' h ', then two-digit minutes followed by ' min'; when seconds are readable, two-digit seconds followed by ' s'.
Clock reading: 3 h 37 min
